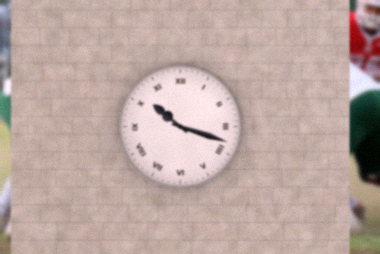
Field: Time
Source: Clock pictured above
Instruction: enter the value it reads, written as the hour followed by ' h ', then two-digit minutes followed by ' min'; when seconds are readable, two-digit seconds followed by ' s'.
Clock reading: 10 h 18 min
